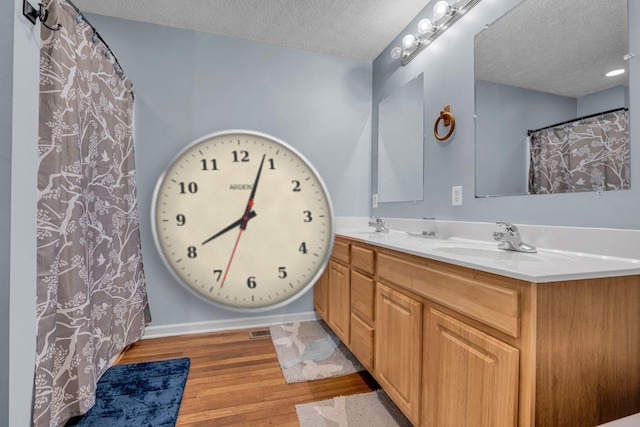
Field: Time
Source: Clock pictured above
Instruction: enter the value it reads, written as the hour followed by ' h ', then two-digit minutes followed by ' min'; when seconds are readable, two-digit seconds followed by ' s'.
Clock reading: 8 h 03 min 34 s
